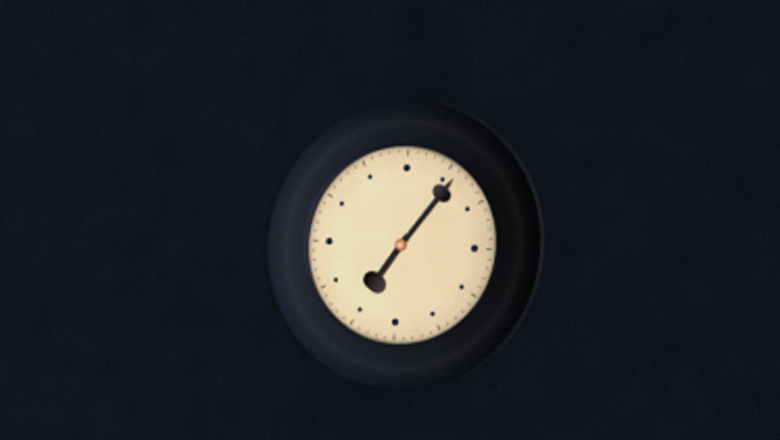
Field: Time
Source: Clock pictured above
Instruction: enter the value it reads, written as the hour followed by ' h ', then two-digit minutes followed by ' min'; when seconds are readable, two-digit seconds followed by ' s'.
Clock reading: 7 h 06 min
